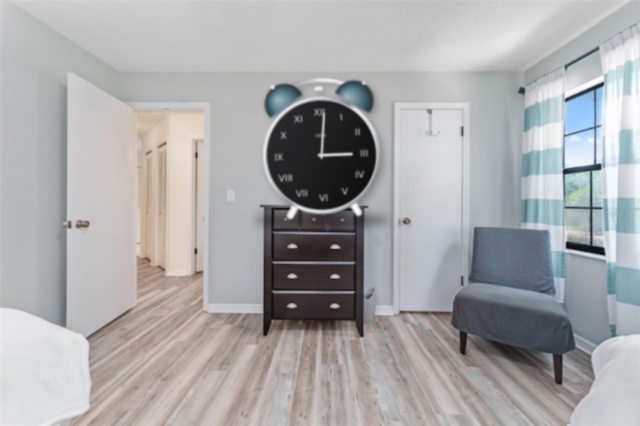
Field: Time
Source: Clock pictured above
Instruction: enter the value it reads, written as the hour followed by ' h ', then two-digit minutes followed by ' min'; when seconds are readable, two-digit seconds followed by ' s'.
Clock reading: 3 h 01 min
